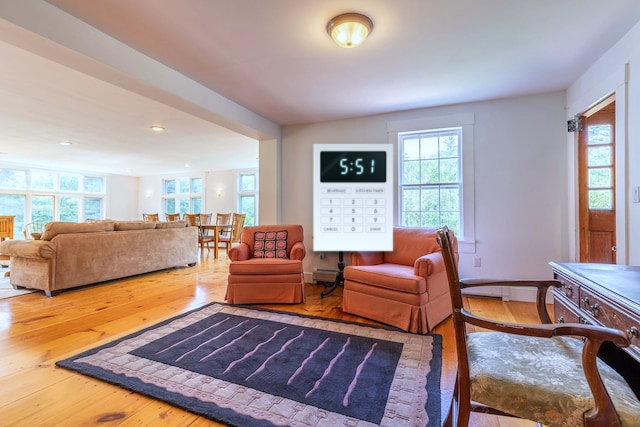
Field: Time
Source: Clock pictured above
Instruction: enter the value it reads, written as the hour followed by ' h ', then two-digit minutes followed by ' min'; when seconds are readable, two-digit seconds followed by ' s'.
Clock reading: 5 h 51 min
